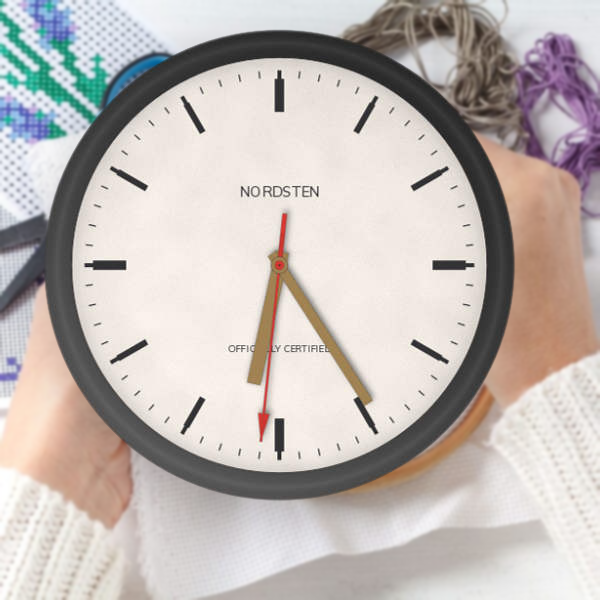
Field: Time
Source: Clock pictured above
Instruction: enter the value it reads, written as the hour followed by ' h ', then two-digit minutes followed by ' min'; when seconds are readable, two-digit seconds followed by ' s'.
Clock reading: 6 h 24 min 31 s
